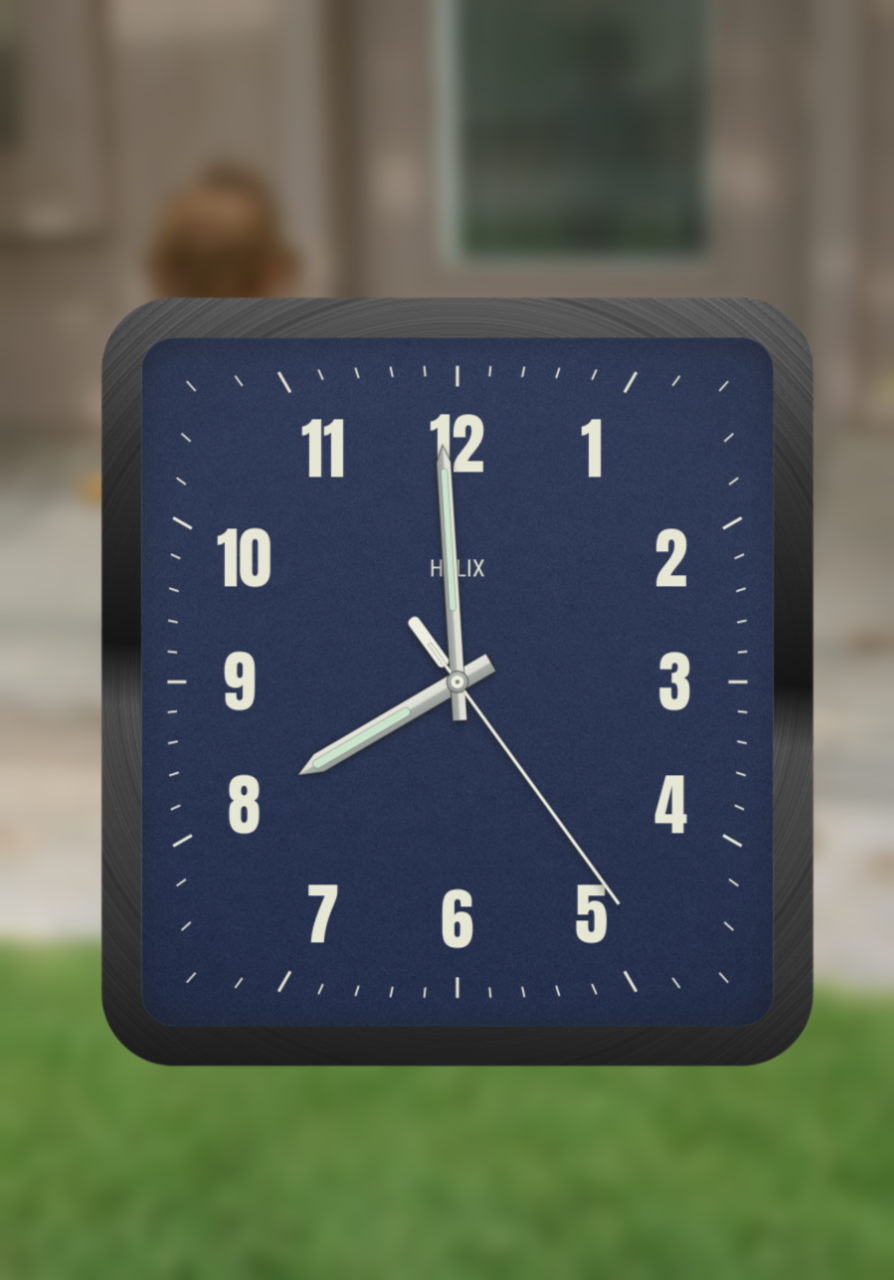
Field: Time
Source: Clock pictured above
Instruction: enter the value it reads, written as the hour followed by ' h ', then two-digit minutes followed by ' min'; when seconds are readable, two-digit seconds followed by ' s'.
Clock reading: 7 h 59 min 24 s
